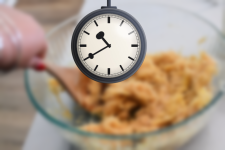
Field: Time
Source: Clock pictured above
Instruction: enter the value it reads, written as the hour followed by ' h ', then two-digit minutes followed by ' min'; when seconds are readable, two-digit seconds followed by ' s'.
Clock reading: 10 h 40 min
